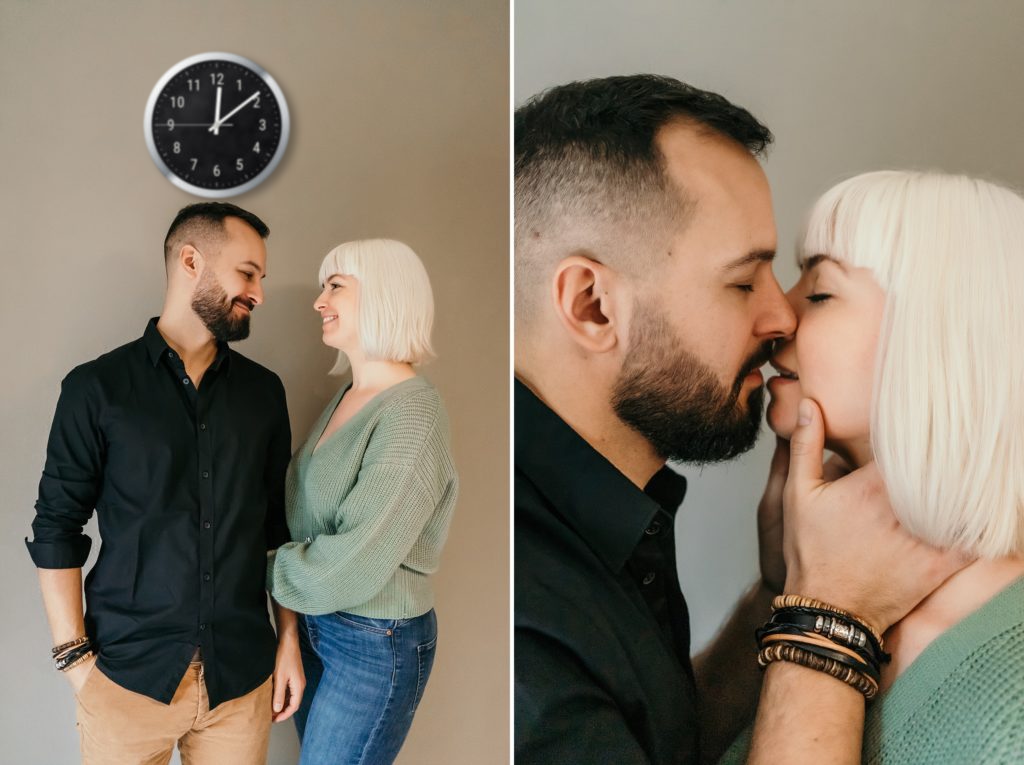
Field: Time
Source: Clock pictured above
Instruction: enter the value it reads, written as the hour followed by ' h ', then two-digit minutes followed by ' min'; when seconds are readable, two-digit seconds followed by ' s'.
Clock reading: 12 h 08 min 45 s
